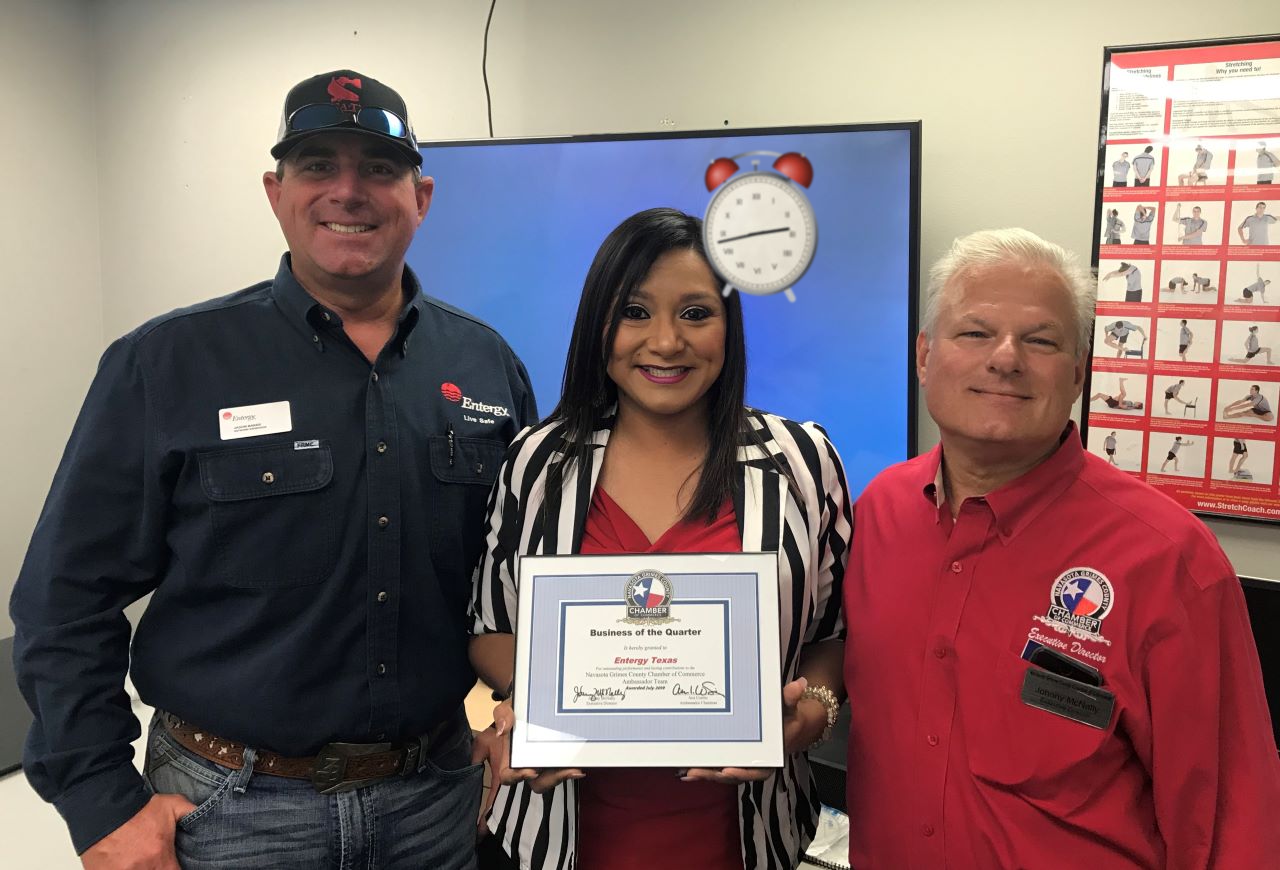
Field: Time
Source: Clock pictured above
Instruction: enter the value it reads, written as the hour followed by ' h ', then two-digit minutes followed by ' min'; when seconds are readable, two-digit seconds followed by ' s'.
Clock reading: 2 h 43 min
